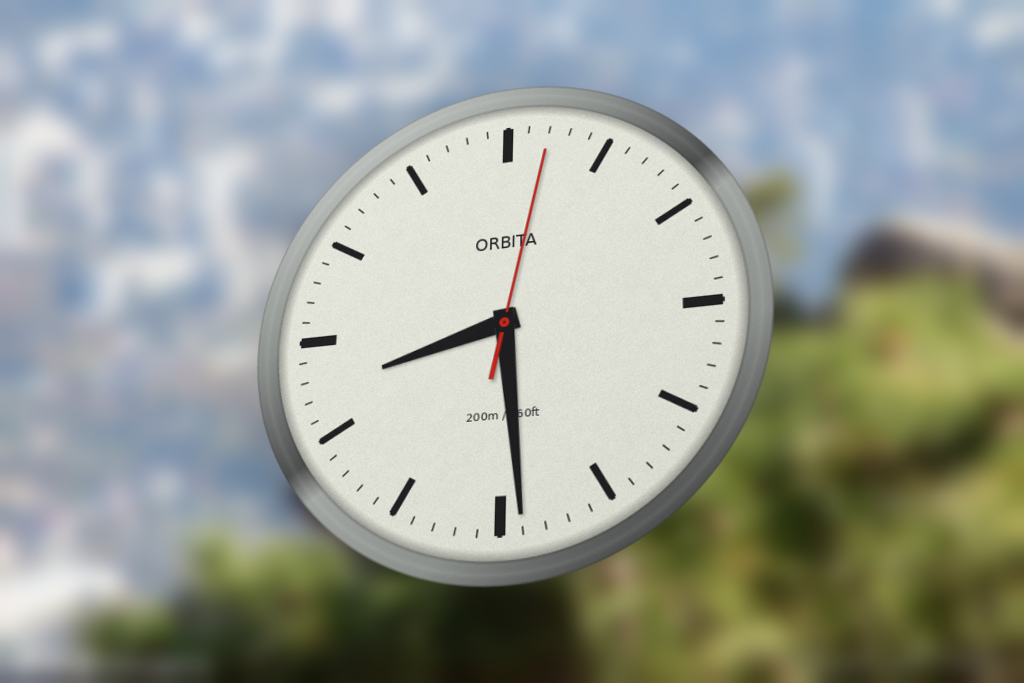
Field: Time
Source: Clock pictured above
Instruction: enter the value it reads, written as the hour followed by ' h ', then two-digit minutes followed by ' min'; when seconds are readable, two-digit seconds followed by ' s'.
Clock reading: 8 h 29 min 02 s
